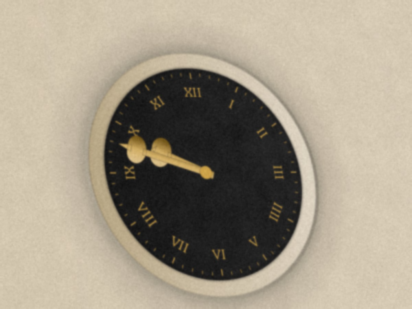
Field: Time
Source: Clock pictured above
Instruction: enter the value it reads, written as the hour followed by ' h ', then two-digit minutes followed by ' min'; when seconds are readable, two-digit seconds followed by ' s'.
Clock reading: 9 h 48 min
